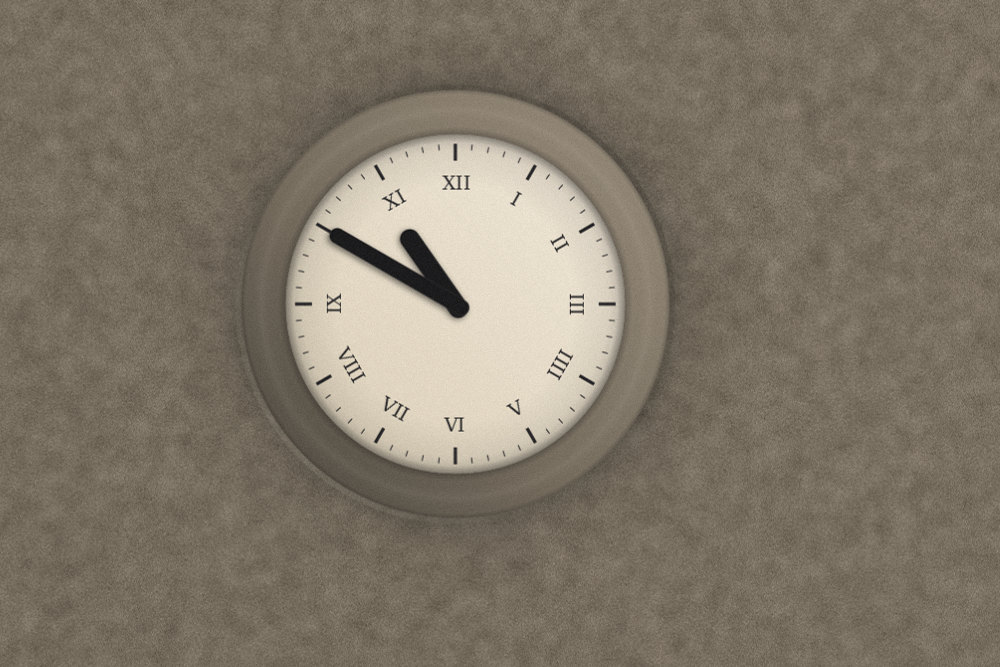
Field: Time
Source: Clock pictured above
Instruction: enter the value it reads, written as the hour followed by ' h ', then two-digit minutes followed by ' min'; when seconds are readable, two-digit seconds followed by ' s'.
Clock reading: 10 h 50 min
